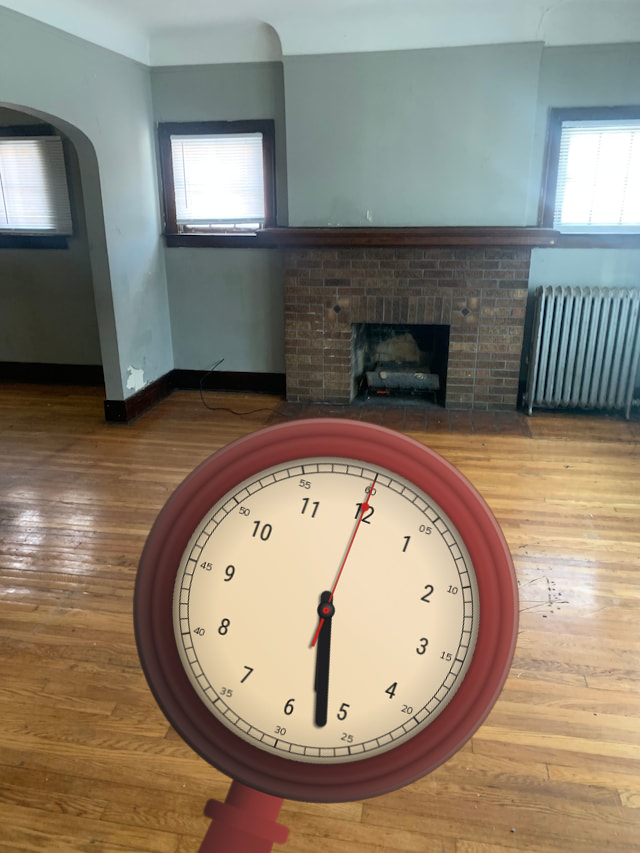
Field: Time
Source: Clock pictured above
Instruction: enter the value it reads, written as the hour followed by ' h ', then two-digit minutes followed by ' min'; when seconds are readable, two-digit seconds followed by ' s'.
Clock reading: 5 h 27 min 00 s
